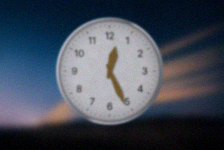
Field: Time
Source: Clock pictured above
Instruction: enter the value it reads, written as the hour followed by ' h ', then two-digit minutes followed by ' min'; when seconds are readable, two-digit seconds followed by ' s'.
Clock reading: 12 h 26 min
